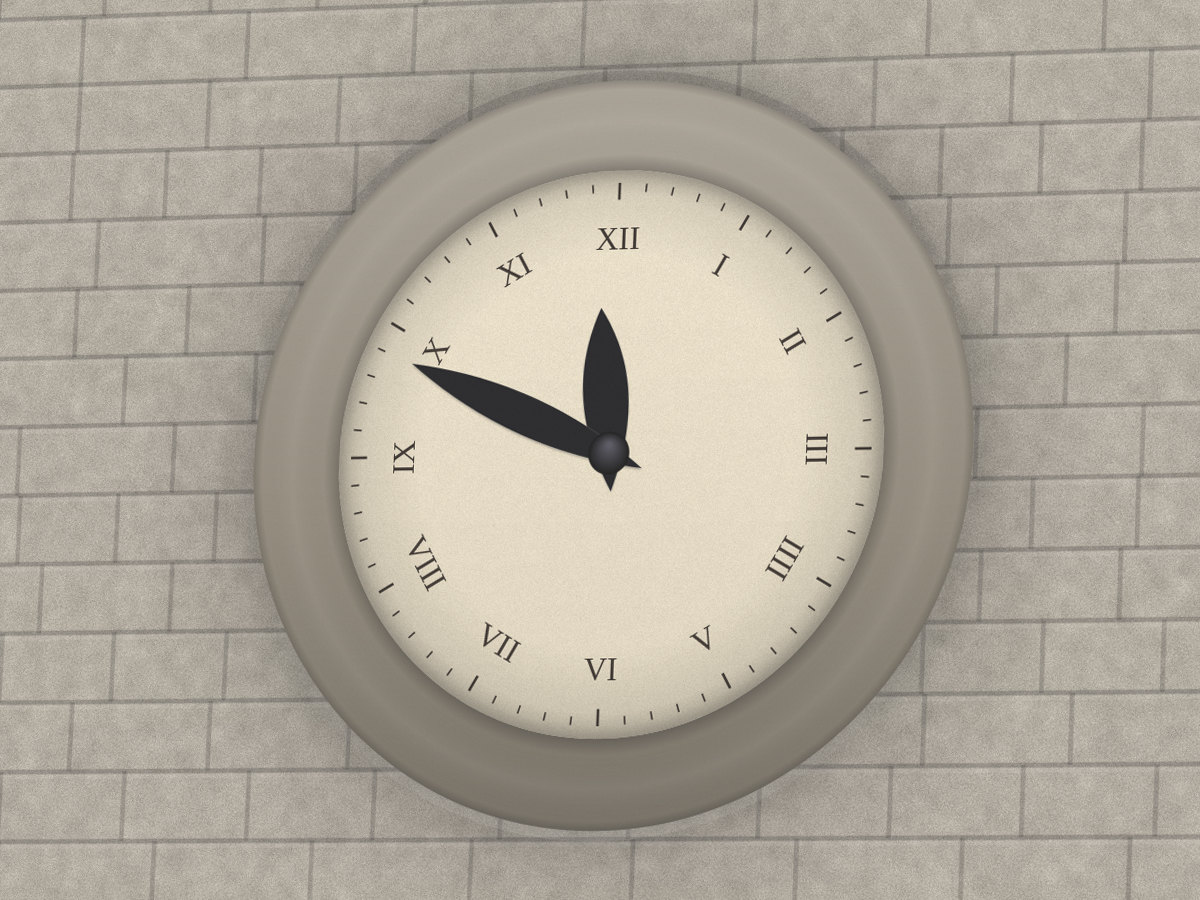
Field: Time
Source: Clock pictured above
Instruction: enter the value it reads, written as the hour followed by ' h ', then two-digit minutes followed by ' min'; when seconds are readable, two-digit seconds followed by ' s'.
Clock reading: 11 h 49 min
